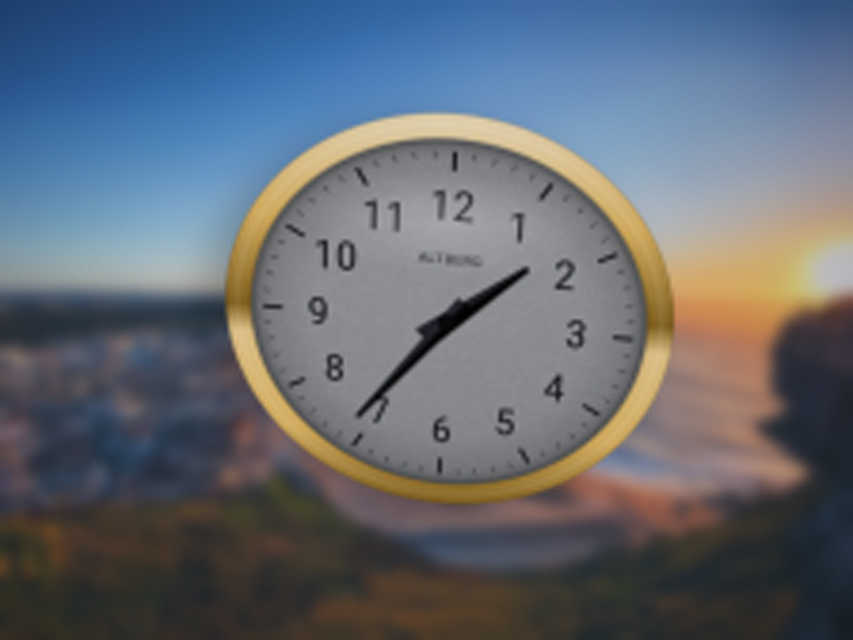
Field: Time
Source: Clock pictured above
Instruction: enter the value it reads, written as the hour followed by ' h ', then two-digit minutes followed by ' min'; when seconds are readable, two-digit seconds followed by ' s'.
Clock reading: 1 h 36 min
